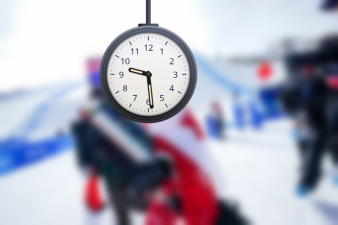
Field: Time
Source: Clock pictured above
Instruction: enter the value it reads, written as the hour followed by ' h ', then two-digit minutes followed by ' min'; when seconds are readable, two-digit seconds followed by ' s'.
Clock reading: 9 h 29 min
